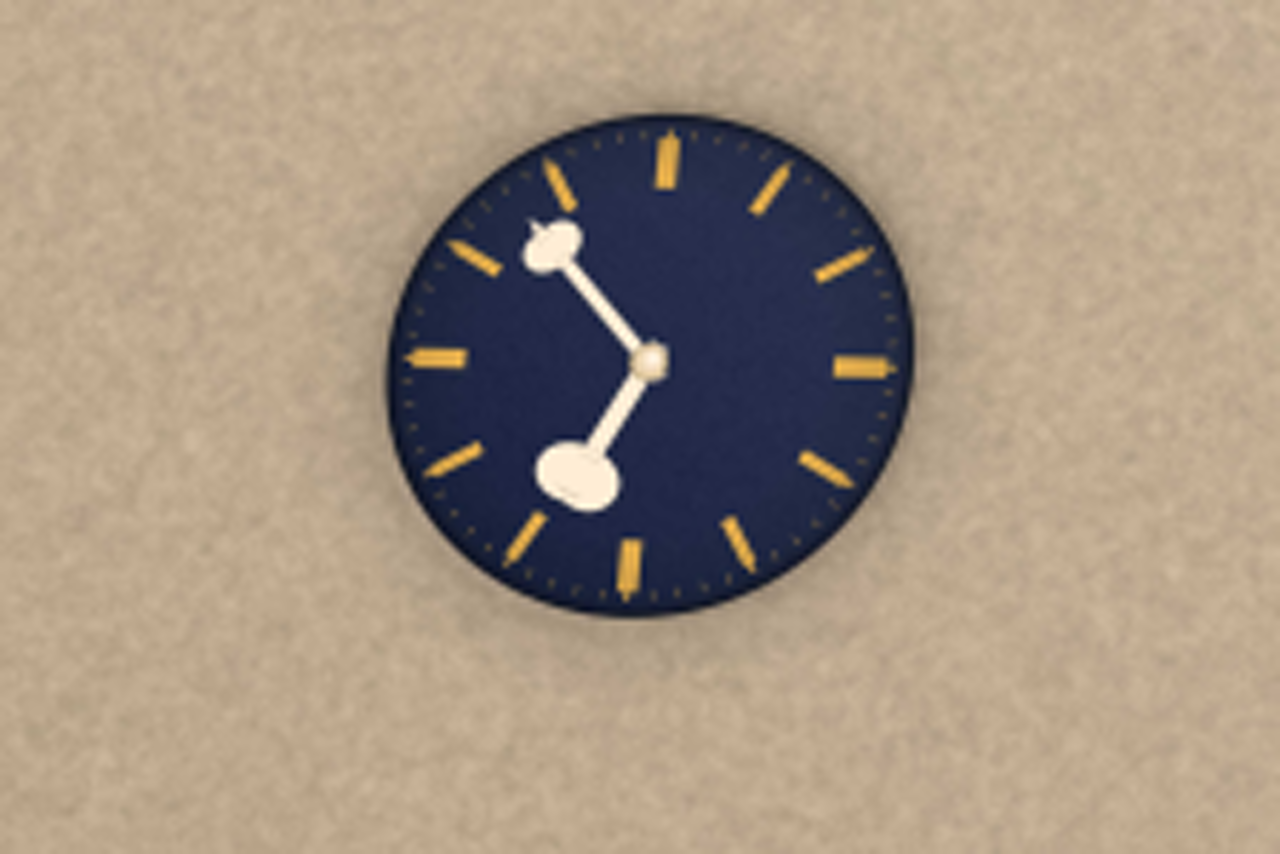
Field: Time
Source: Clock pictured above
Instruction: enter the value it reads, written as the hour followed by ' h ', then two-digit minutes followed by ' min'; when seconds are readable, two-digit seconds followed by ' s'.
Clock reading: 6 h 53 min
